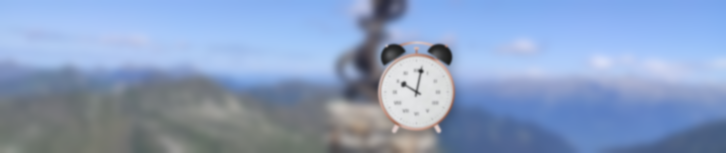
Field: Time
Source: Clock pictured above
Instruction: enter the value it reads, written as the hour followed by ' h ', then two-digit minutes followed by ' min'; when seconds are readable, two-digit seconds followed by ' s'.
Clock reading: 10 h 02 min
